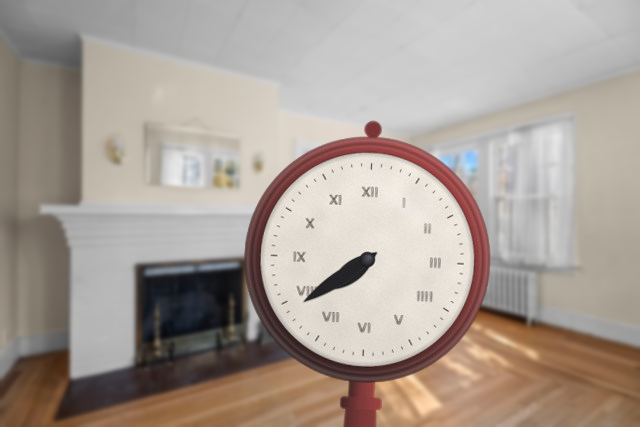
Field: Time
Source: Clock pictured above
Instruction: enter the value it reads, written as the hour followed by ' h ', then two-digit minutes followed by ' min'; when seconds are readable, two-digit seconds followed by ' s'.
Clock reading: 7 h 39 min
